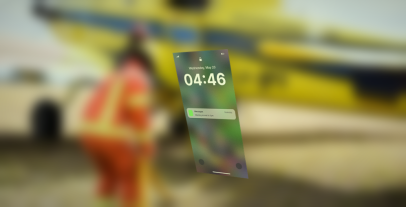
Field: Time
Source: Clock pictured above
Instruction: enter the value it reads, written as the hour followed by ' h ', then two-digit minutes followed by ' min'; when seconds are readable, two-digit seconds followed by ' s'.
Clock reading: 4 h 46 min
